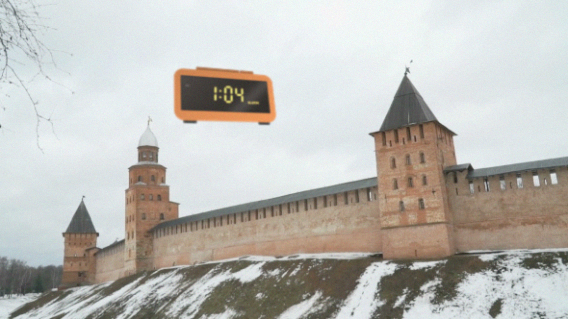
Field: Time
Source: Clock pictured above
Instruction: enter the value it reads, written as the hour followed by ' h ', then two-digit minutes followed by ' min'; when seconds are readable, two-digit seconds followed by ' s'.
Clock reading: 1 h 04 min
